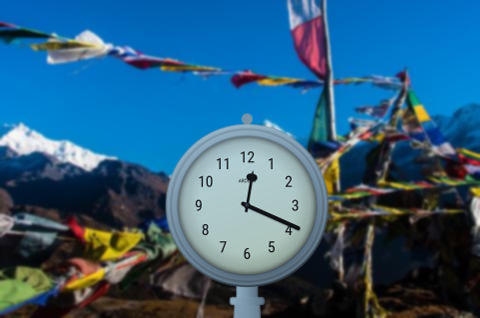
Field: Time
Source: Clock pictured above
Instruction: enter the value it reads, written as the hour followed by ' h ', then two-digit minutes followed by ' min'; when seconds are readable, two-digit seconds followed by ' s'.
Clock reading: 12 h 19 min
